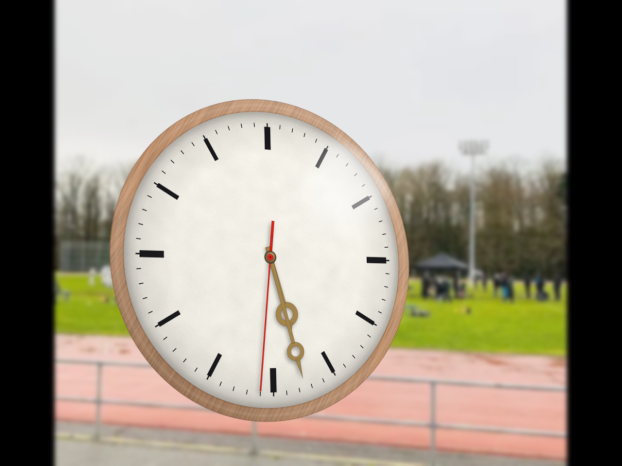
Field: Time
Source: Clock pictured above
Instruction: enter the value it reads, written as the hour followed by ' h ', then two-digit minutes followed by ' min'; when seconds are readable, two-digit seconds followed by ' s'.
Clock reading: 5 h 27 min 31 s
